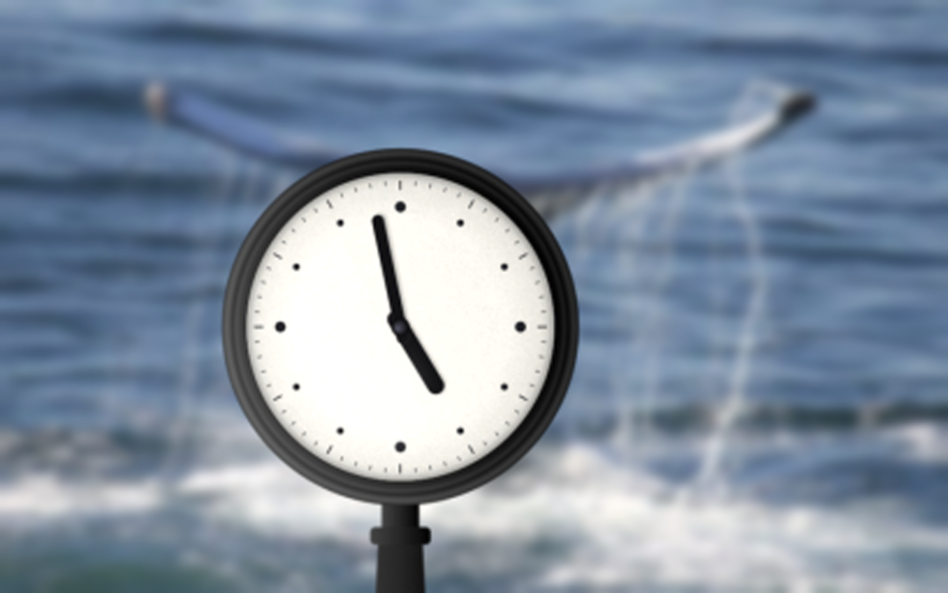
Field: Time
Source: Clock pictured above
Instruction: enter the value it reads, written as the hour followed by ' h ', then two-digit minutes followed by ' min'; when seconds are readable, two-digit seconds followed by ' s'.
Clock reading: 4 h 58 min
